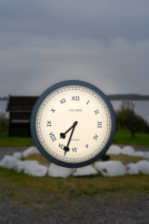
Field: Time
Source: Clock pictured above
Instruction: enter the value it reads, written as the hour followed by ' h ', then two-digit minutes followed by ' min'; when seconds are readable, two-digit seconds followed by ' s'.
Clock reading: 7 h 33 min
